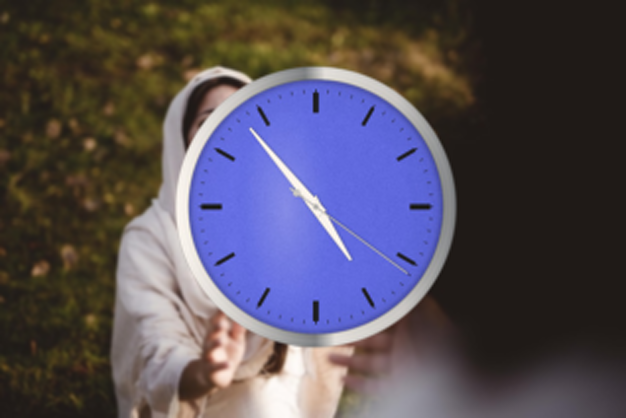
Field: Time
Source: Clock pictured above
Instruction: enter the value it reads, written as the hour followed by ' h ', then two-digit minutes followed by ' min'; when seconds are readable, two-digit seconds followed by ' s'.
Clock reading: 4 h 53 min 21 s
